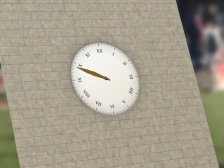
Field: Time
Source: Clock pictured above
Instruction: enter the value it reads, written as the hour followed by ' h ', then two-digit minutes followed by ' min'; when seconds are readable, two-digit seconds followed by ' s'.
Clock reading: 9 h 49 min
